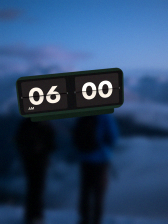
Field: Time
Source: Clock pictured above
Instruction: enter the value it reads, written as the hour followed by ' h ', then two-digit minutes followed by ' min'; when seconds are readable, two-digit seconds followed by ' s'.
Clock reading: 6 h 00 min
